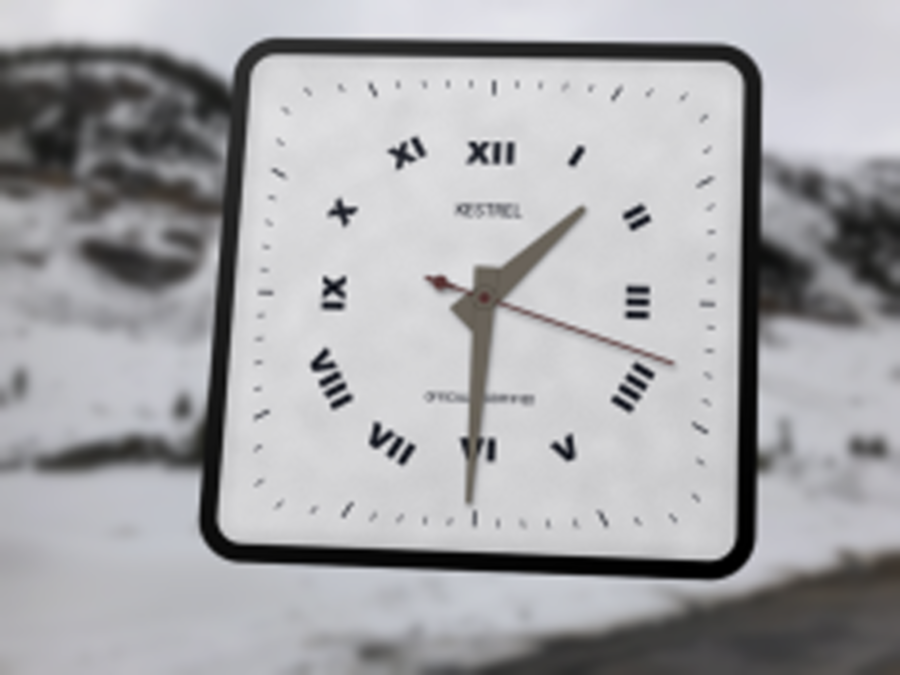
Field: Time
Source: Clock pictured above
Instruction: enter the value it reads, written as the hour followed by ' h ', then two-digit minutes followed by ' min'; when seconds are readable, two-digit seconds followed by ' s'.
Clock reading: 1 h 30 min 18 s
